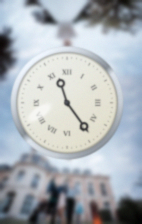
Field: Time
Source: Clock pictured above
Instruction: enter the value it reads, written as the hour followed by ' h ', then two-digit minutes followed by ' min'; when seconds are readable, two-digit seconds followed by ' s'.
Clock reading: 11 h 24 min
